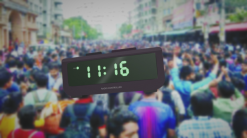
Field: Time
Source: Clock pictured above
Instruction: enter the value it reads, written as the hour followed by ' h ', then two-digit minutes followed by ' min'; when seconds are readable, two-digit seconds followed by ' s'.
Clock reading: 11 h 16 min
